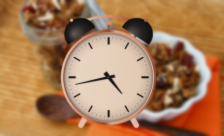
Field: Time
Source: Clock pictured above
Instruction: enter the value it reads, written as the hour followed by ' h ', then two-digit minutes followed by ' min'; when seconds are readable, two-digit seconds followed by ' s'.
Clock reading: 4 h 43 min
